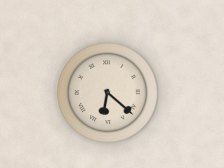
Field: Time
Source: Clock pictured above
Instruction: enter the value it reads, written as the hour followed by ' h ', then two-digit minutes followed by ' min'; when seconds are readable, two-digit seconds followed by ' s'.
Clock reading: 6 h 22 min
